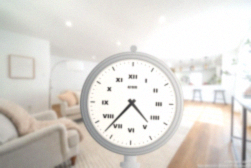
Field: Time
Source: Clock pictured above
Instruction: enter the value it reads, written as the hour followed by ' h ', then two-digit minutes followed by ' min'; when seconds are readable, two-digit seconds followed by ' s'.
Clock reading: 4 h 37 min
